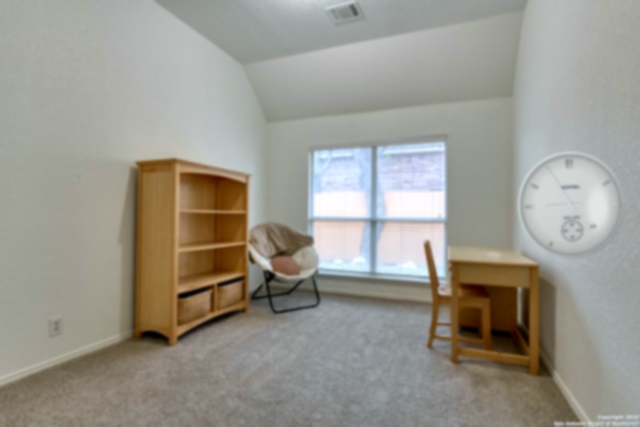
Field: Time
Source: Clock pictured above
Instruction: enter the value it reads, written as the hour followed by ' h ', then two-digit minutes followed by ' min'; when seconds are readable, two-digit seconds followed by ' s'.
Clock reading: 8 h 55 min
